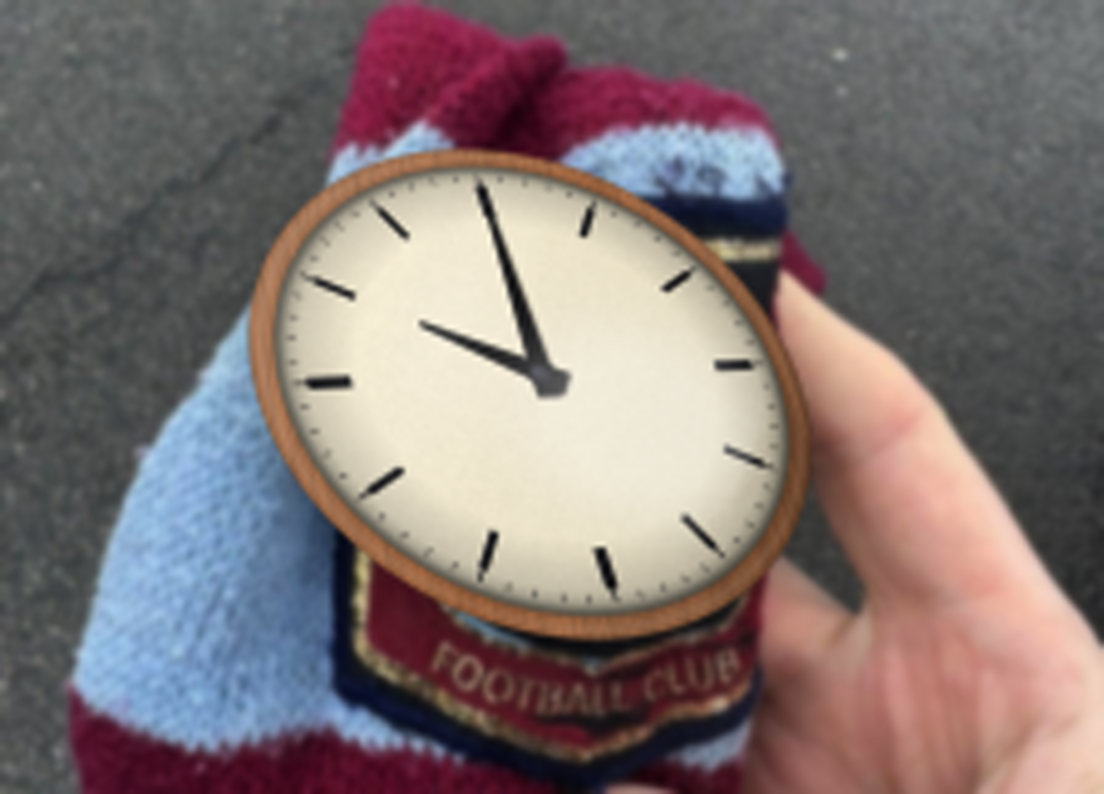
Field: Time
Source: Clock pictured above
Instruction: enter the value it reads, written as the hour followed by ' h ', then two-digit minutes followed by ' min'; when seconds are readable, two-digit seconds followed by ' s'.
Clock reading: 10 h 00 min
